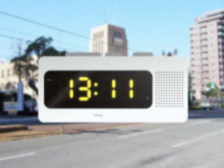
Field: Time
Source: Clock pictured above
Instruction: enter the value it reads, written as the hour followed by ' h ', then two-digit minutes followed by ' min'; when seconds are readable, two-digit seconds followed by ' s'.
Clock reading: 13 h 11 min
